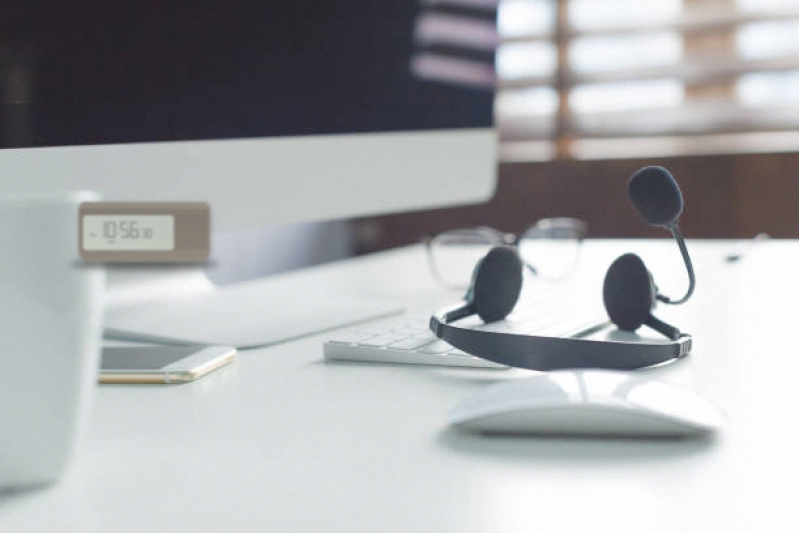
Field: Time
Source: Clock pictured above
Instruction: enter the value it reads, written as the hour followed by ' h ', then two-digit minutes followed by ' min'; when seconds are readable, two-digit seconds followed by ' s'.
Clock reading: 10 h 56 min
